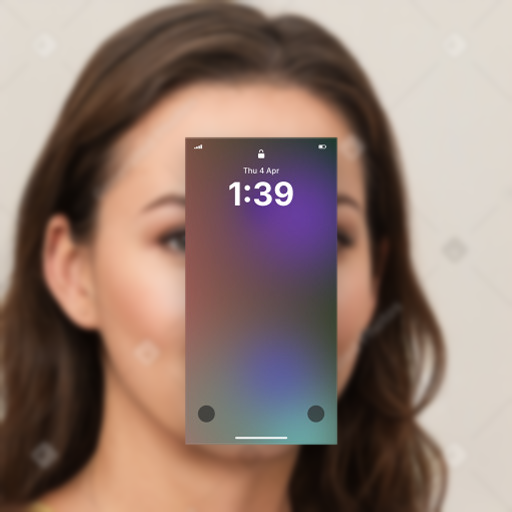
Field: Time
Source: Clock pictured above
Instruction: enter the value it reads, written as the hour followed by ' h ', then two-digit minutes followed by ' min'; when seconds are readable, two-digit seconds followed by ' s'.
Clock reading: 1 h 39 min
